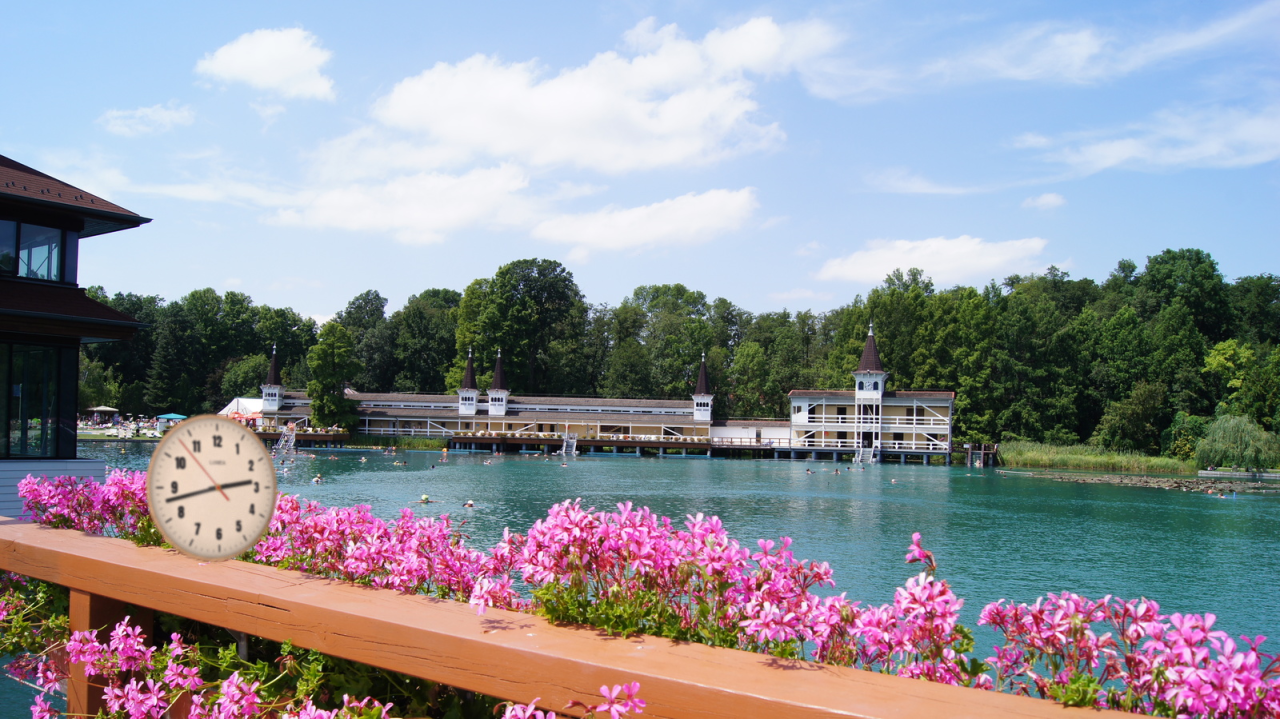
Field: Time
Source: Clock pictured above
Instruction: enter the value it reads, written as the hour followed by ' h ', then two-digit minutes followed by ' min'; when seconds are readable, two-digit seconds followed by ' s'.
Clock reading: 2 h 42 min 53 s
